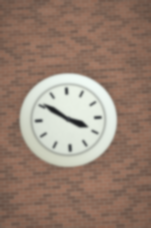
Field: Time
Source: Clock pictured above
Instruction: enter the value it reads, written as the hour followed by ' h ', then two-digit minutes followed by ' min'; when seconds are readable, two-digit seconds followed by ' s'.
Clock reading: 3 h 51 min
